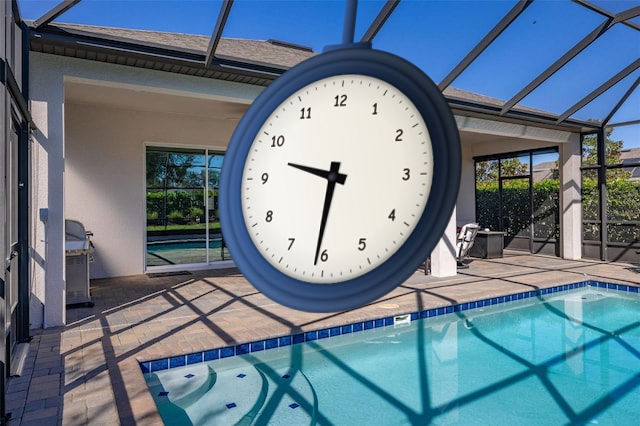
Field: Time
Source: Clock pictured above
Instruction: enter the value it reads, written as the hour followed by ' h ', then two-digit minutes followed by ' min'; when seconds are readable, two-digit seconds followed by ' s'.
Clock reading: 9 h 31 min
